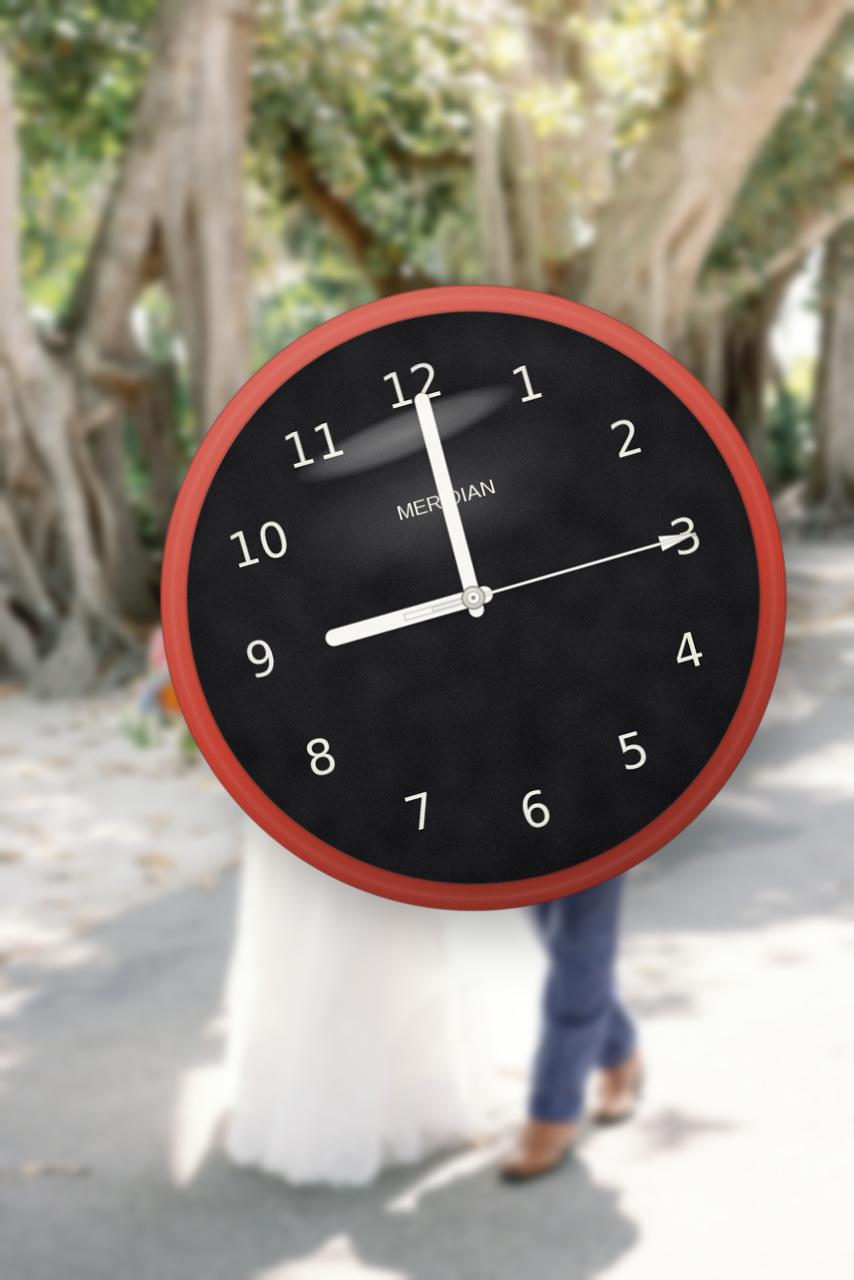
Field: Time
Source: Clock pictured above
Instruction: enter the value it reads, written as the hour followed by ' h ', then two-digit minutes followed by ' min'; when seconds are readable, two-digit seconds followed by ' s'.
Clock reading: 9 h 00 min 15 s
